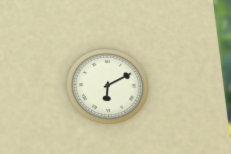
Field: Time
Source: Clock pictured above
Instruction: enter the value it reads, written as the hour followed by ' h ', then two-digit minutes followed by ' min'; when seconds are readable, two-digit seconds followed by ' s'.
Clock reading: 6 h 10 min
